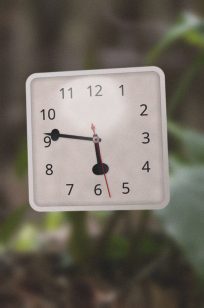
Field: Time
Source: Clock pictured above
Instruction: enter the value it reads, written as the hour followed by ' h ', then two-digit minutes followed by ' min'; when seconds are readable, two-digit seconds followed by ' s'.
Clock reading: 5 h 46 min 28 s
